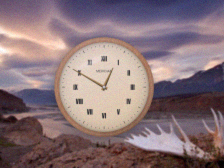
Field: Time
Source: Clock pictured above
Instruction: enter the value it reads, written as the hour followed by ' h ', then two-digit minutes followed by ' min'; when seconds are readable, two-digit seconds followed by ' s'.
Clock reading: 12 h 50 min
